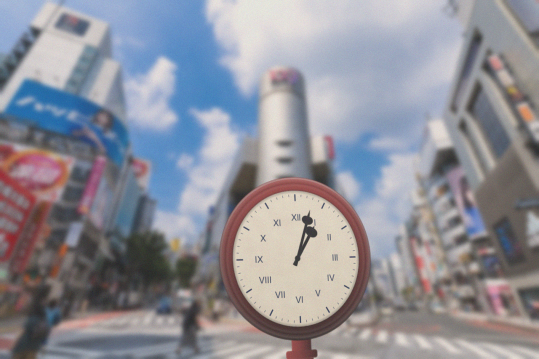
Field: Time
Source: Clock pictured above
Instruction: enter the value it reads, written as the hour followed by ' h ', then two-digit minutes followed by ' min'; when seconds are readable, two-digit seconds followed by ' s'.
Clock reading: 1 h 03 min
